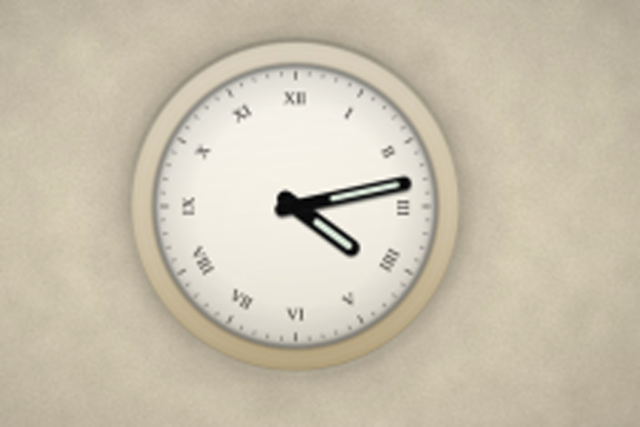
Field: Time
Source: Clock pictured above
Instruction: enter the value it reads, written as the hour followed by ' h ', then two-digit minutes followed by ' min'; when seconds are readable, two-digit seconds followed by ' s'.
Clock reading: 4 h 13 min
